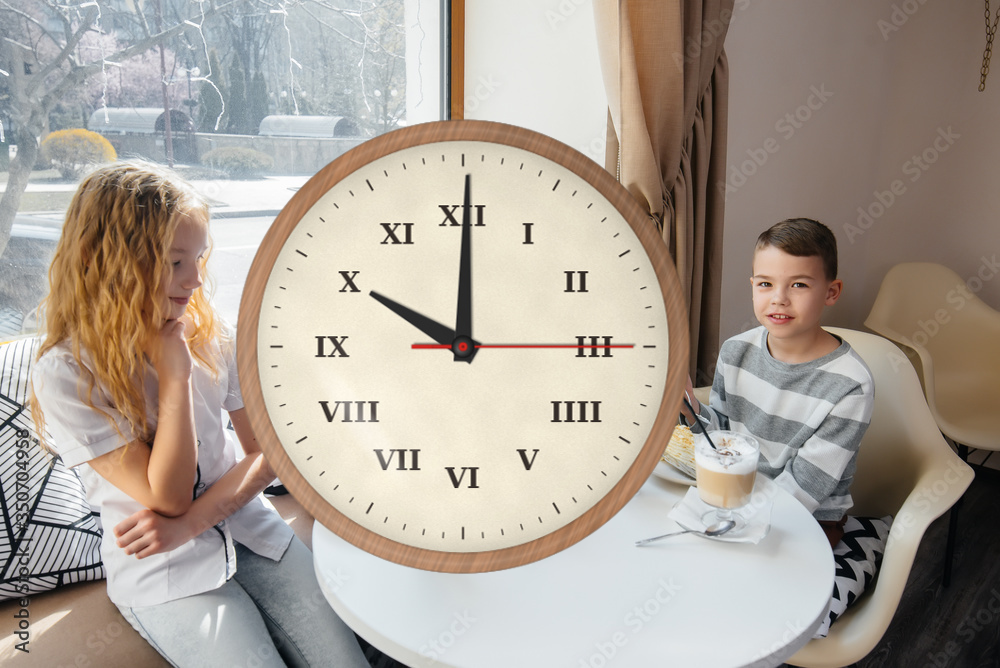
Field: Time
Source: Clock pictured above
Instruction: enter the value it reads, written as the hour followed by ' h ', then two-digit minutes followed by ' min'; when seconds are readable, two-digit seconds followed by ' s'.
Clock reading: 10 h 00 min 15 s
